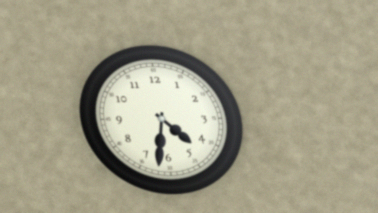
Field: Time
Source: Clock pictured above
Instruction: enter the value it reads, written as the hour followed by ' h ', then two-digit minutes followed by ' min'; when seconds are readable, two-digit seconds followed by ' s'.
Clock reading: 4 h 32 min
